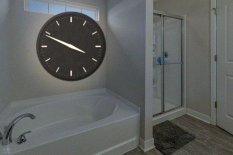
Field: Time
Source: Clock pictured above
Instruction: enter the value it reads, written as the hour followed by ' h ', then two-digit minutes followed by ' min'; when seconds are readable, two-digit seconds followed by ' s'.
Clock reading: 3 h 49 min
